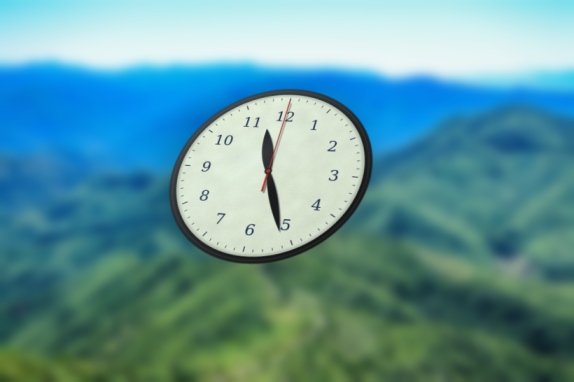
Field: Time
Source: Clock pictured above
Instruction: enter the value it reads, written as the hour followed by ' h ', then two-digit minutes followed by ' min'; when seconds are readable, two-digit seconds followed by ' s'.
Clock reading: 11 h 26 min 00 s
